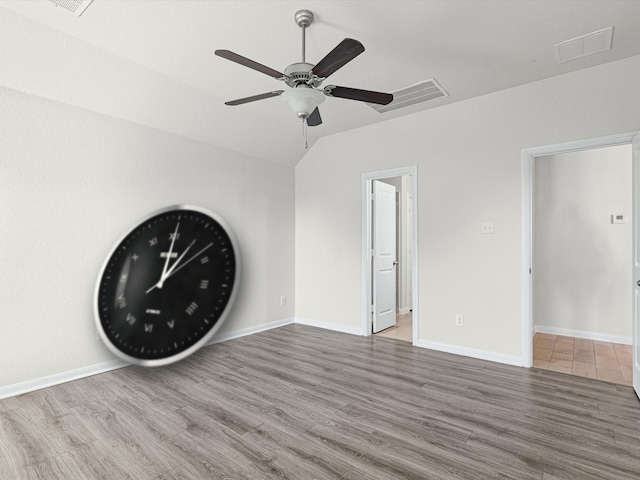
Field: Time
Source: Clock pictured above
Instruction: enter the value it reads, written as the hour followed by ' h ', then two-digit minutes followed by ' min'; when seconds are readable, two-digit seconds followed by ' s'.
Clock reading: 1 h 00 min 08 s
